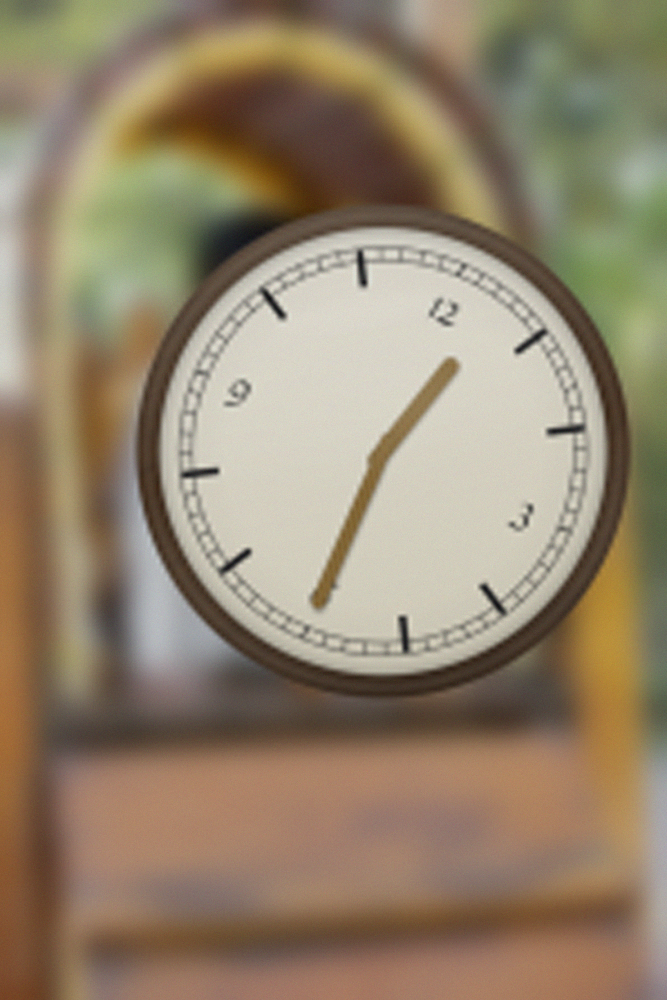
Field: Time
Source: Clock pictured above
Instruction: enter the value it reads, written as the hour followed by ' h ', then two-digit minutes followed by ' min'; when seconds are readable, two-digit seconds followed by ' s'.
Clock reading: 12 h 30 min
